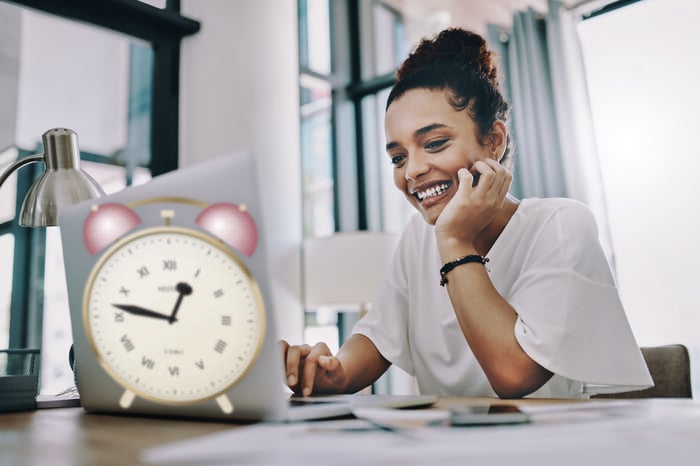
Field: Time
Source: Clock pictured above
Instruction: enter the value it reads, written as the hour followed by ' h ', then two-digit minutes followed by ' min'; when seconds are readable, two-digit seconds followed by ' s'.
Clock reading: 12 h 47 min
